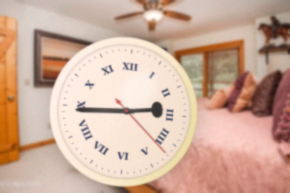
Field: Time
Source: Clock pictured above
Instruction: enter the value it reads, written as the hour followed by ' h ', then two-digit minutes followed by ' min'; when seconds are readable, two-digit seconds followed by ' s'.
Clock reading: 2 h 44 min 22 s
